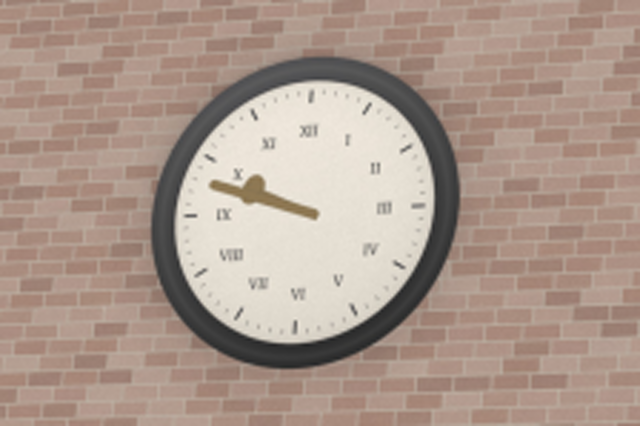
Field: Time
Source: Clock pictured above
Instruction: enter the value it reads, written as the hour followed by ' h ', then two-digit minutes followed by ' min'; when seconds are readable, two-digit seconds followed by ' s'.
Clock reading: 9 h 48 min
